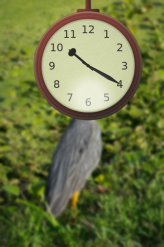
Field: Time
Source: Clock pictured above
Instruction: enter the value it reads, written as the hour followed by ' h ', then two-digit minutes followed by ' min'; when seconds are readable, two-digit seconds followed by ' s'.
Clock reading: 10 h 20 min
